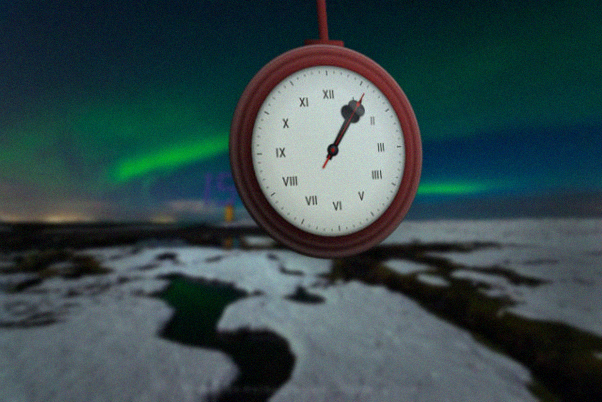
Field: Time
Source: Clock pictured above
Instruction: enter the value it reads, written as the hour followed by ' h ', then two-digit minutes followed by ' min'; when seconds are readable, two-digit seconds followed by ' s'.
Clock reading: 1 h 06 min 06 s
